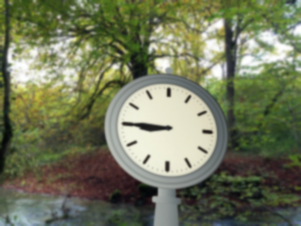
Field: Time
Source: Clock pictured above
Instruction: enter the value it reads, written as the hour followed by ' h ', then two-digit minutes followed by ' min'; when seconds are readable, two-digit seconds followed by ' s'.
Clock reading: 8 h 45 min
